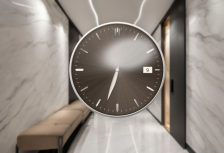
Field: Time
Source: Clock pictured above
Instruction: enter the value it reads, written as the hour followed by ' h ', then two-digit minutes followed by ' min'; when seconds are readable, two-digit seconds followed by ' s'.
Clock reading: 6 h 33 min
